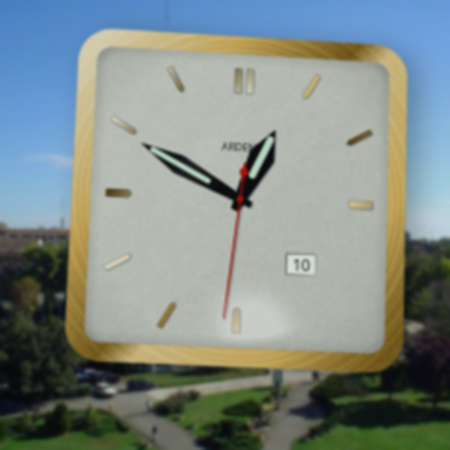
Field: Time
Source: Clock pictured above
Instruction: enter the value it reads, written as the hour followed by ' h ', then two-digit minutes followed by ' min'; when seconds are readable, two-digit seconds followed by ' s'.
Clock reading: 12 h 49 min 31 s
